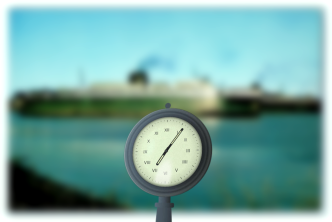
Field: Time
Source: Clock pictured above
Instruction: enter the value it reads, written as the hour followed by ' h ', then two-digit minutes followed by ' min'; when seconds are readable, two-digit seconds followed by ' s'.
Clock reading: 7 h 06 min
